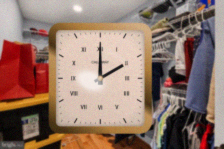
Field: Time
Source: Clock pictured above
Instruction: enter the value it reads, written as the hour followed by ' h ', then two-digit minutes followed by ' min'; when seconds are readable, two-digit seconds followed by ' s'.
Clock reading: 2 h 00 min
